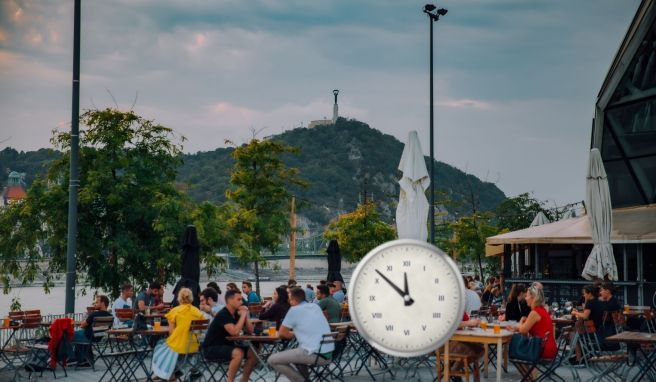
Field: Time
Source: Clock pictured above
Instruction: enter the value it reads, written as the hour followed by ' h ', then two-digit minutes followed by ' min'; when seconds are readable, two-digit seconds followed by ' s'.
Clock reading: 11 h 52 min
